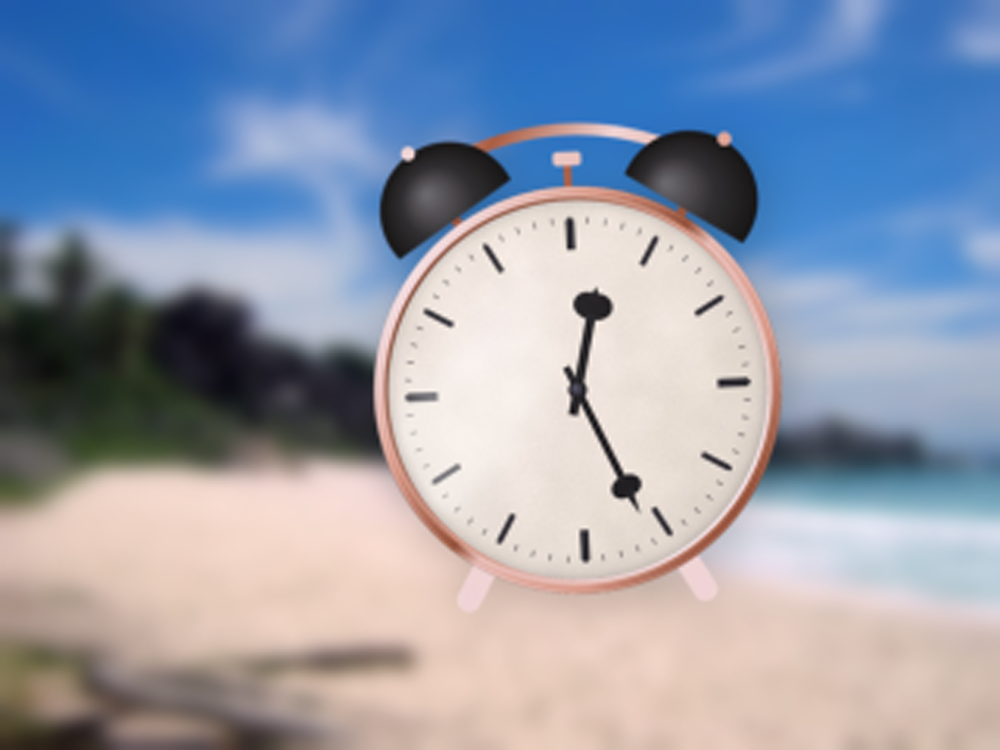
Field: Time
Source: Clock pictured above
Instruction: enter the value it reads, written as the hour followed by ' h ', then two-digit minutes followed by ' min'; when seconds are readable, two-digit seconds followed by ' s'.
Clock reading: 12 h 26 min
